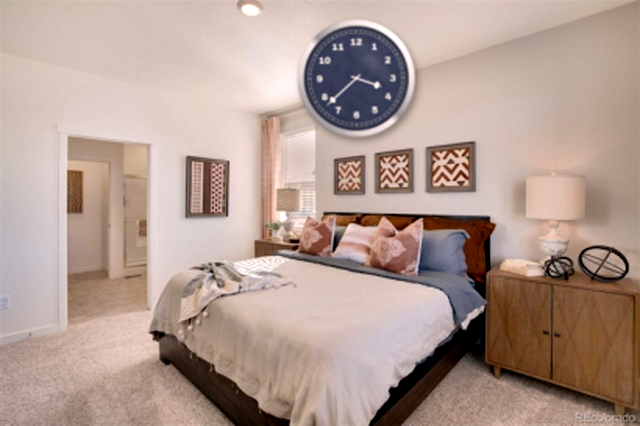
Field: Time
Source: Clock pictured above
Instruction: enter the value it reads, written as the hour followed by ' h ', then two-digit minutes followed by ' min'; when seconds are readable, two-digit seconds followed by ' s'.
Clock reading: 3 h 38 min
